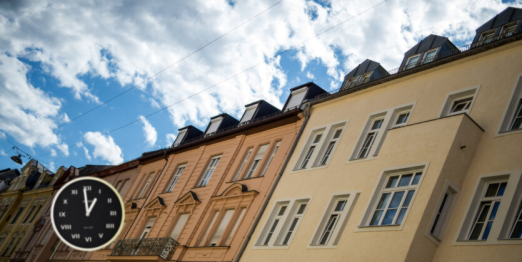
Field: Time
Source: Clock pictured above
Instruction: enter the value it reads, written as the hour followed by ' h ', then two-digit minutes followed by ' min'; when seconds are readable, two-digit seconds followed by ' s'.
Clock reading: 12 h 59 min
